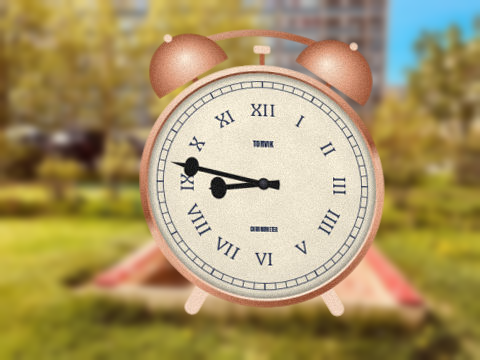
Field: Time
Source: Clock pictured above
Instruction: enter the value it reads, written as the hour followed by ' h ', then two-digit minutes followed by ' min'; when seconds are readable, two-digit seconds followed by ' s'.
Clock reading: 8 h 47 min
